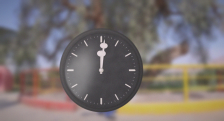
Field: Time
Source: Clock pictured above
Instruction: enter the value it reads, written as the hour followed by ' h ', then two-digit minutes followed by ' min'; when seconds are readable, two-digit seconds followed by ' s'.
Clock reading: 12 h 01 min
